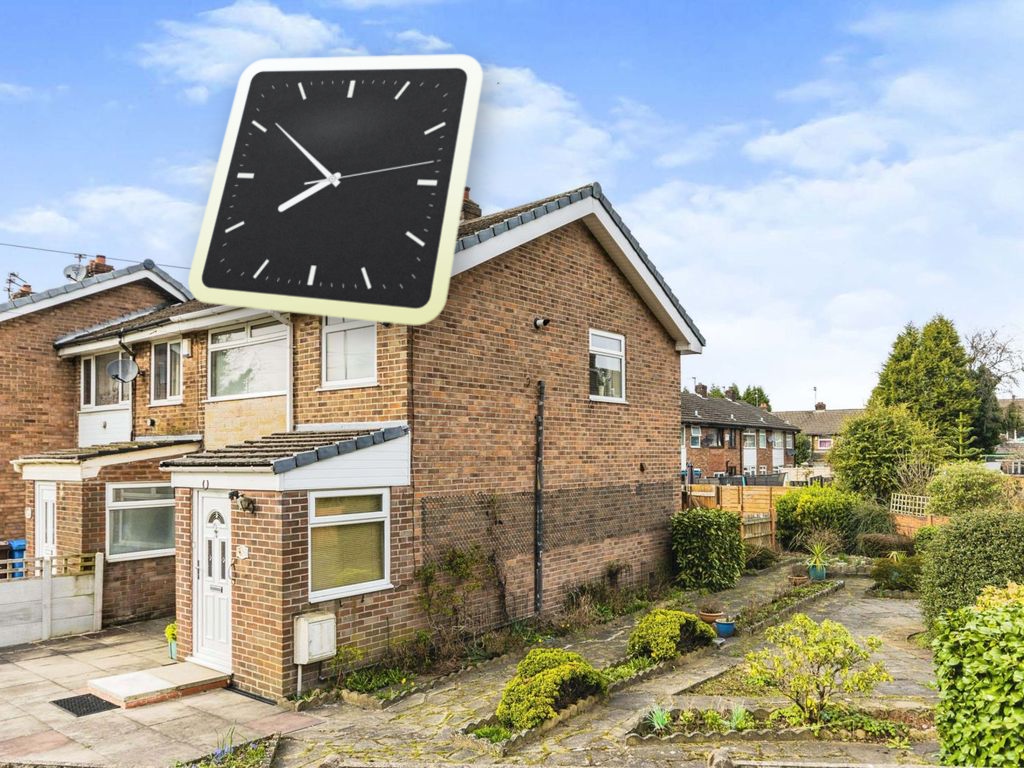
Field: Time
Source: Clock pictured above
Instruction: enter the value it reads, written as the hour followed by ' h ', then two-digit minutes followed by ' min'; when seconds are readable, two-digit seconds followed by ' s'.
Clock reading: 7 h 51 min 13 s
